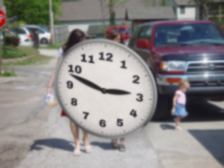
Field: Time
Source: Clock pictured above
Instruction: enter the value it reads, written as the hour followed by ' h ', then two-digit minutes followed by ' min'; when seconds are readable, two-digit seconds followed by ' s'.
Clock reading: 2 h 48 min
